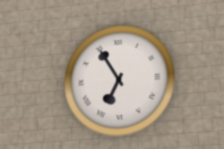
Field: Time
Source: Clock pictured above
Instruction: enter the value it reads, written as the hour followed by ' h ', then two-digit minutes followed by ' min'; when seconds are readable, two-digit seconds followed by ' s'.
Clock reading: 6 h 55 min
